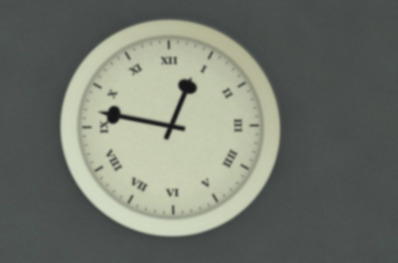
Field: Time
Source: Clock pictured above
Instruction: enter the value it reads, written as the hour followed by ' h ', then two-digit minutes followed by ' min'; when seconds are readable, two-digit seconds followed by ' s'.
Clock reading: 12 h 47 min
